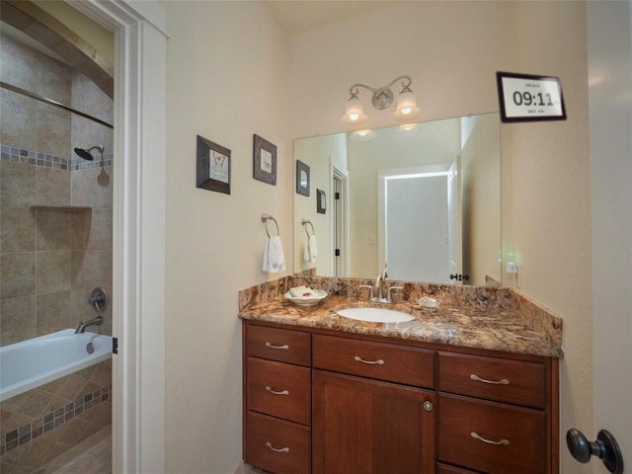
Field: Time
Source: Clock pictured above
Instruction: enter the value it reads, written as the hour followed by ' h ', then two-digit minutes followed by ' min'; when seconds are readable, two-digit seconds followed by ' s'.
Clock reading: 9 h 11 min
